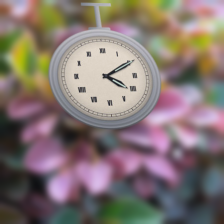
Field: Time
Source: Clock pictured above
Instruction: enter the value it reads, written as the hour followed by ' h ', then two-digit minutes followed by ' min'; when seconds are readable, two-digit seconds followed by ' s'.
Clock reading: 4 h 10 min
